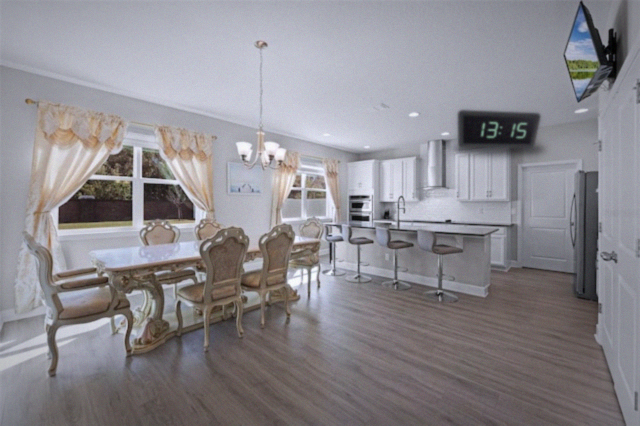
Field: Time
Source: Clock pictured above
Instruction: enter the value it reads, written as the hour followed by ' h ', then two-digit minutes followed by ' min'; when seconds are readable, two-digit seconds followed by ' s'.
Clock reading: 13 h 15 min
